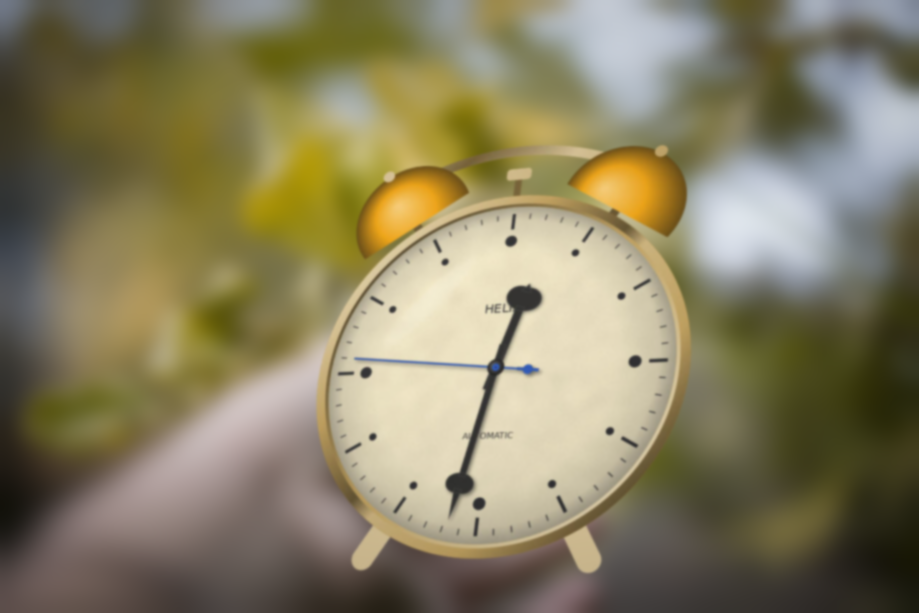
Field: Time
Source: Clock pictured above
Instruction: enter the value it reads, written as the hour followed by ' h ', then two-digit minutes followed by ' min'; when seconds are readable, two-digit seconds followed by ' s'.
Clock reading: 12 h 31 min 46 s
